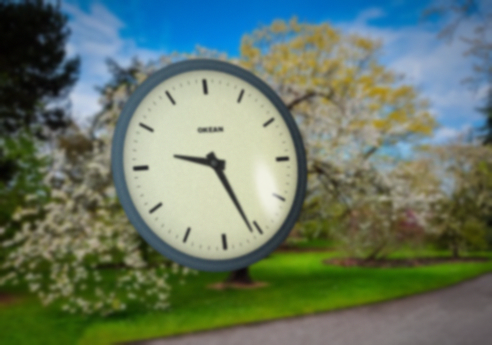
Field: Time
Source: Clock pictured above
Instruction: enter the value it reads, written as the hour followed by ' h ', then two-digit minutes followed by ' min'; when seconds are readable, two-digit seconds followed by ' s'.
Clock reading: 9 h 26 min
